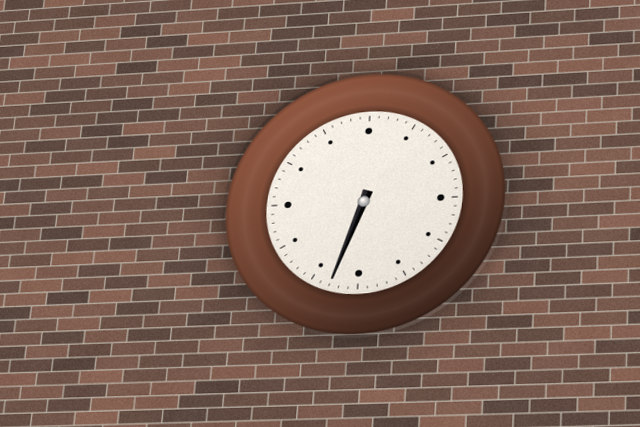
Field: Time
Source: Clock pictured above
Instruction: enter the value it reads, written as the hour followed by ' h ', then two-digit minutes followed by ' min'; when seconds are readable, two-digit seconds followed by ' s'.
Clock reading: 6 h 33 min
